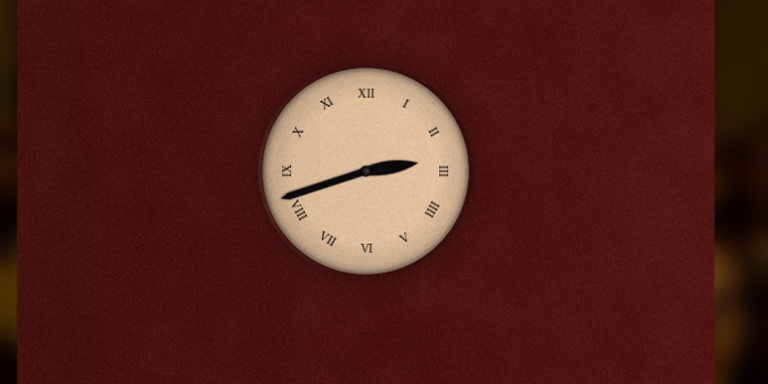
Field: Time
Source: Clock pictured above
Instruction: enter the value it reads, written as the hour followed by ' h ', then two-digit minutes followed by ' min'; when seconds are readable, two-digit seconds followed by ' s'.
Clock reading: 2 h 42 min
